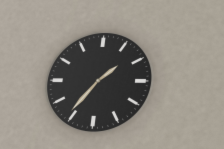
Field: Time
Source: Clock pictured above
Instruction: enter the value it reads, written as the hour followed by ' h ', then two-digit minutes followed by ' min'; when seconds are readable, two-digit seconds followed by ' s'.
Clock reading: 1 h 36 min
